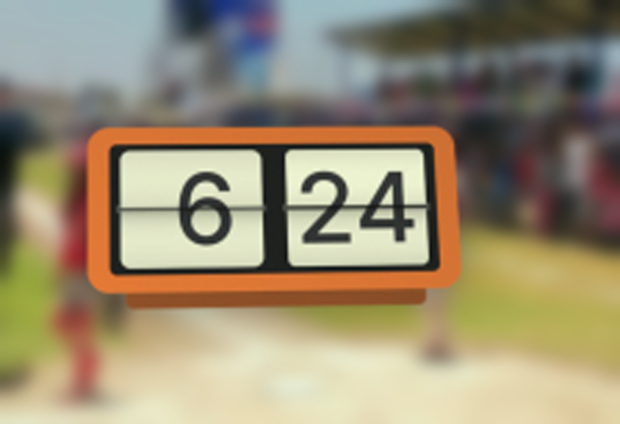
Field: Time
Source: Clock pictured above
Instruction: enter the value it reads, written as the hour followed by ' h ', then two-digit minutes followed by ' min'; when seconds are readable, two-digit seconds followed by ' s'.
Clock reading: 6 h 24 min
